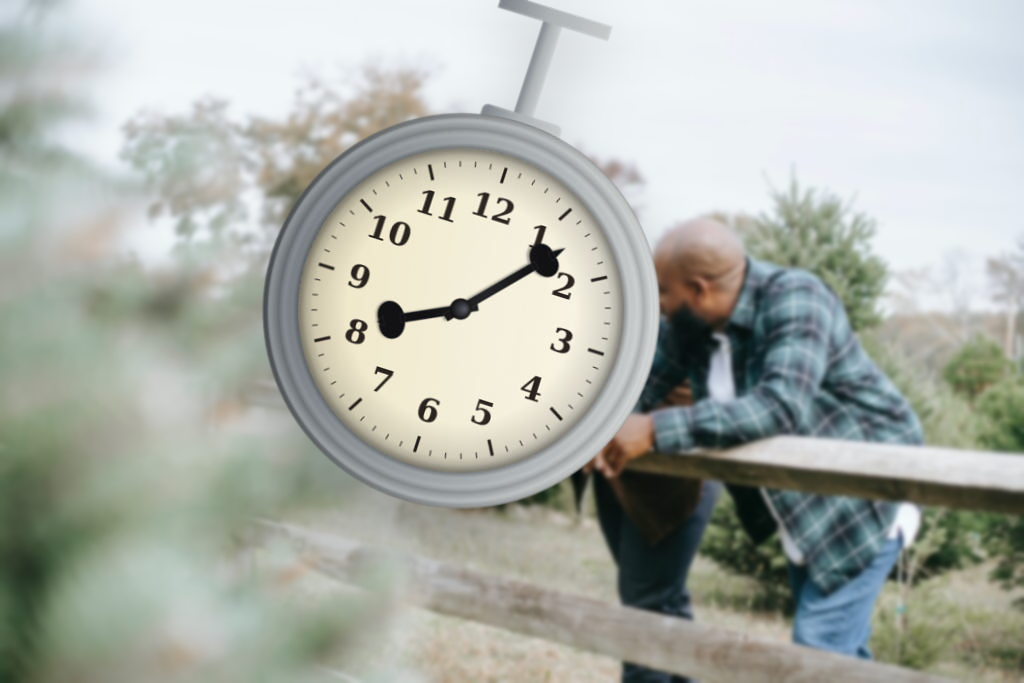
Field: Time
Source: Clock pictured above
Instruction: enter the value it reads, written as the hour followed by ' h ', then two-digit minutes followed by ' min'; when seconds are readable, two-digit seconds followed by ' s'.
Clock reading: 8 h 07 min
